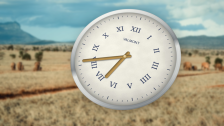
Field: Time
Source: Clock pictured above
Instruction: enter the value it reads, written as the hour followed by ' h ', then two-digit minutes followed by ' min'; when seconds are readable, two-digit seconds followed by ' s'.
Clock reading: 6 h 41 min
